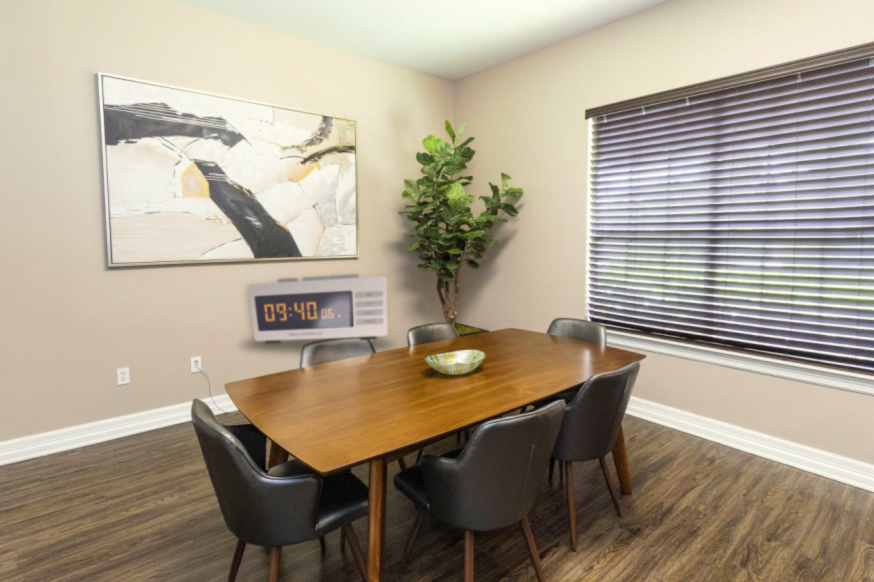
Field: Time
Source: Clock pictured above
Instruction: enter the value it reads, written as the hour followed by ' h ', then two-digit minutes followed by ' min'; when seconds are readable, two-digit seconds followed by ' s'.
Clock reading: 9 h 40 min
